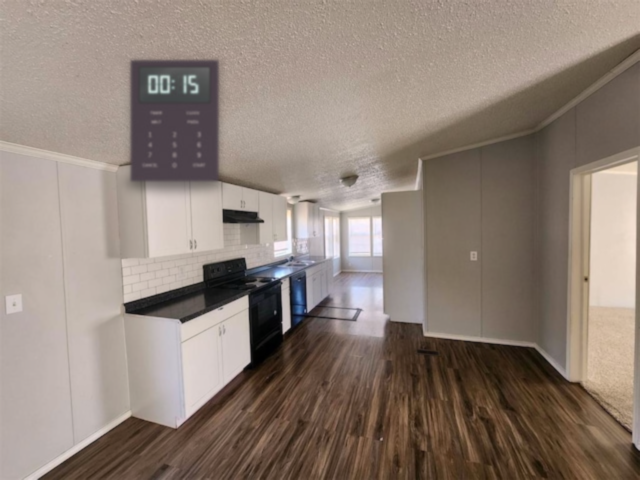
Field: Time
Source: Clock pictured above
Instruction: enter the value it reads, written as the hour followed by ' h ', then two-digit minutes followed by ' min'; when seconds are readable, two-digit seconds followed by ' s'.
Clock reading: 0 h 15 min
